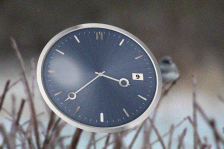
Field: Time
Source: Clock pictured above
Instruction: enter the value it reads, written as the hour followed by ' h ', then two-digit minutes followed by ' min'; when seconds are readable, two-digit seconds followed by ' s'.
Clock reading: 3 h 38 min
